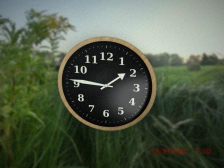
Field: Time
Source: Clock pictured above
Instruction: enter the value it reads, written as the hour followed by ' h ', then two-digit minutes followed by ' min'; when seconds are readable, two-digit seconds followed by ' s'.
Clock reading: 1 h 46 min
